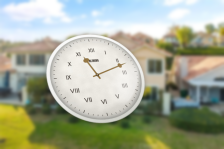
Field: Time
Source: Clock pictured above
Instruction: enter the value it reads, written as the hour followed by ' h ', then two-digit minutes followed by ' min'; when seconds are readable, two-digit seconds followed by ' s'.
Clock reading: 11 h 12 min
